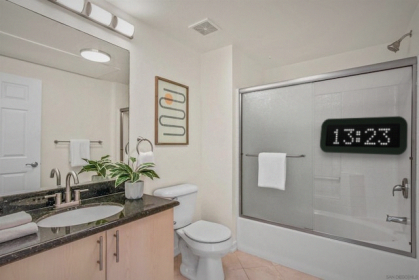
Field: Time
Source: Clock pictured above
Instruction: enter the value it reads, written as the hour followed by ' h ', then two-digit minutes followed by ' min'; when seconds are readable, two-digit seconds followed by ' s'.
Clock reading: 13 h 23 min
